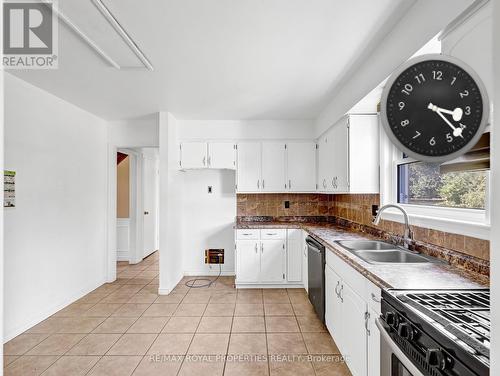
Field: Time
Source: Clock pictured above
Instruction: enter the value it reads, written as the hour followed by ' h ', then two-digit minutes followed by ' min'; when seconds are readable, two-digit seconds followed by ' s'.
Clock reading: 3 h 22 min
